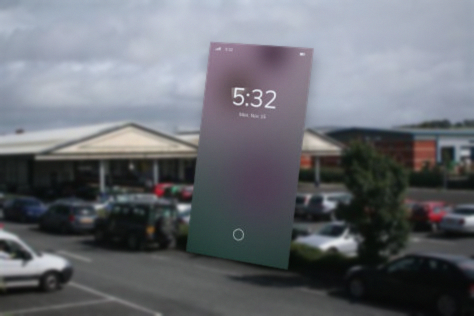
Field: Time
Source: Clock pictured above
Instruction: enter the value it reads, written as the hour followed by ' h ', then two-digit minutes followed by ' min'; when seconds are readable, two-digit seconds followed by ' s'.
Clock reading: 5 h 32 min
